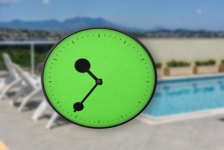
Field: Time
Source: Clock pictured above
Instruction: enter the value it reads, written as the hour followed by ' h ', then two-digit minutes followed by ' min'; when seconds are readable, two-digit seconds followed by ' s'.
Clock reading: 10 h 36 min
